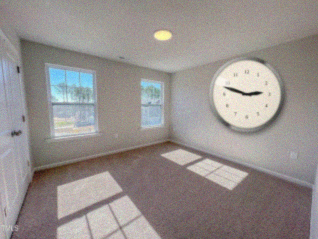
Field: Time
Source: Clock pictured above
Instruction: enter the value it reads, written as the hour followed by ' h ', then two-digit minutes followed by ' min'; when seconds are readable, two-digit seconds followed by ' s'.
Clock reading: 2 h 48 min
